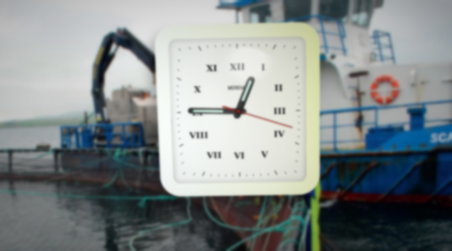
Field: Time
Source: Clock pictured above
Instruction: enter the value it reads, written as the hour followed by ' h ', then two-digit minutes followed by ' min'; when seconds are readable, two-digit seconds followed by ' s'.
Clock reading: 12 h 45 min 18 s
